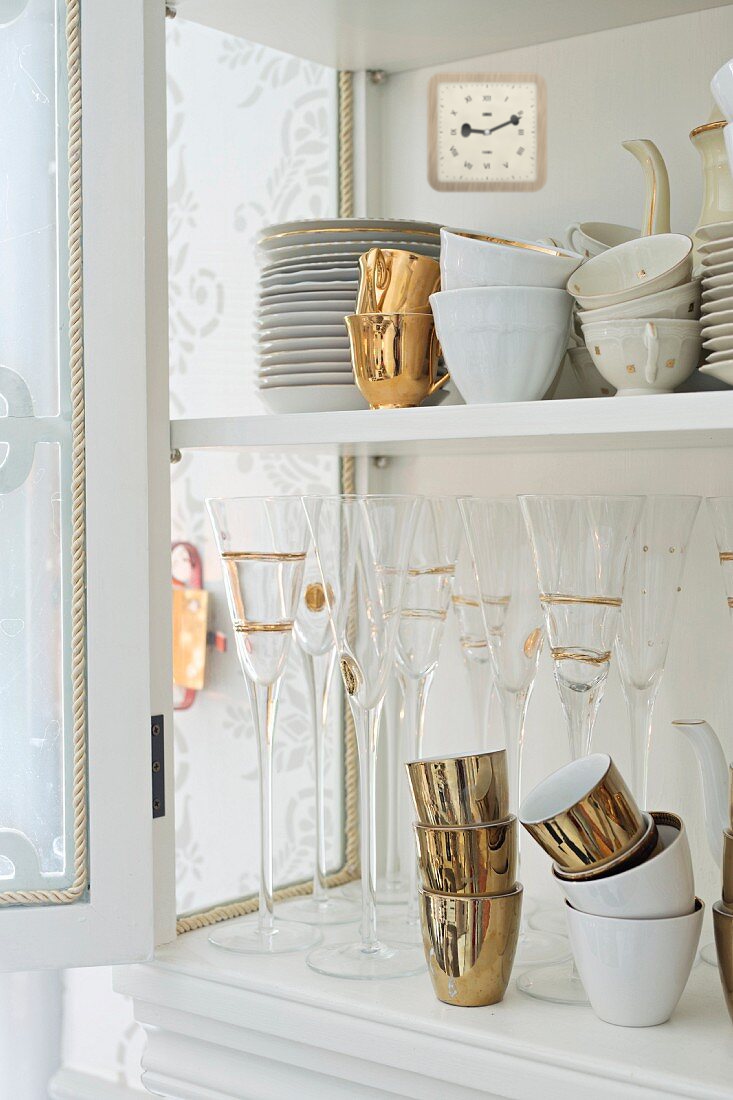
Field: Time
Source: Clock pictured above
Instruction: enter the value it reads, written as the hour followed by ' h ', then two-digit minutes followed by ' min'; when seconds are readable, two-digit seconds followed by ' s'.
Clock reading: 9 h 11 min
